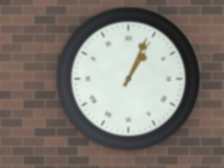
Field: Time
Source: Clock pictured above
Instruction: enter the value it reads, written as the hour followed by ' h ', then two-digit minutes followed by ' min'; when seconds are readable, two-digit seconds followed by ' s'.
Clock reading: 1 h 04 min
